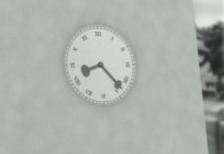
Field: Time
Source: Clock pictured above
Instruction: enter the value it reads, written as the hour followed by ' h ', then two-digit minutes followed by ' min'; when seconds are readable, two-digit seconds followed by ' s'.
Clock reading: 8 h 23 min
